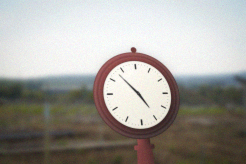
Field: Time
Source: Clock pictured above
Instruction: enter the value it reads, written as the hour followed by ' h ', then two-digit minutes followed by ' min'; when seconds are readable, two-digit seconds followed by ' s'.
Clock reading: 4 h 53 min
